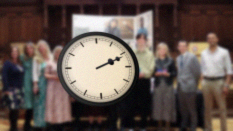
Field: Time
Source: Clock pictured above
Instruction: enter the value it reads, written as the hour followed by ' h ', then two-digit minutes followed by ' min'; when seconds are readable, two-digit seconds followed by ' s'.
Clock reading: 2 h 11 min
